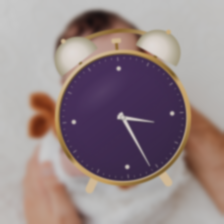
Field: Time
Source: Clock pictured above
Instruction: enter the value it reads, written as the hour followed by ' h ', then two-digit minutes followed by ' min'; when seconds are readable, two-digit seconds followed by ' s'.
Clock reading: 3 h 26 min
